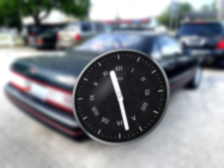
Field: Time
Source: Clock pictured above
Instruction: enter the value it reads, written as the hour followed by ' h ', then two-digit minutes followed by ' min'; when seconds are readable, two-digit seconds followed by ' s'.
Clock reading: 11 h 28 min
